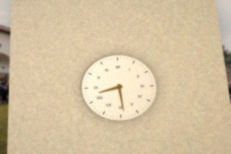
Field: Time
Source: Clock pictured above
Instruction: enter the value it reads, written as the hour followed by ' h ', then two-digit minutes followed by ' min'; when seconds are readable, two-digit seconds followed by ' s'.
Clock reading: 8 h 29 min
